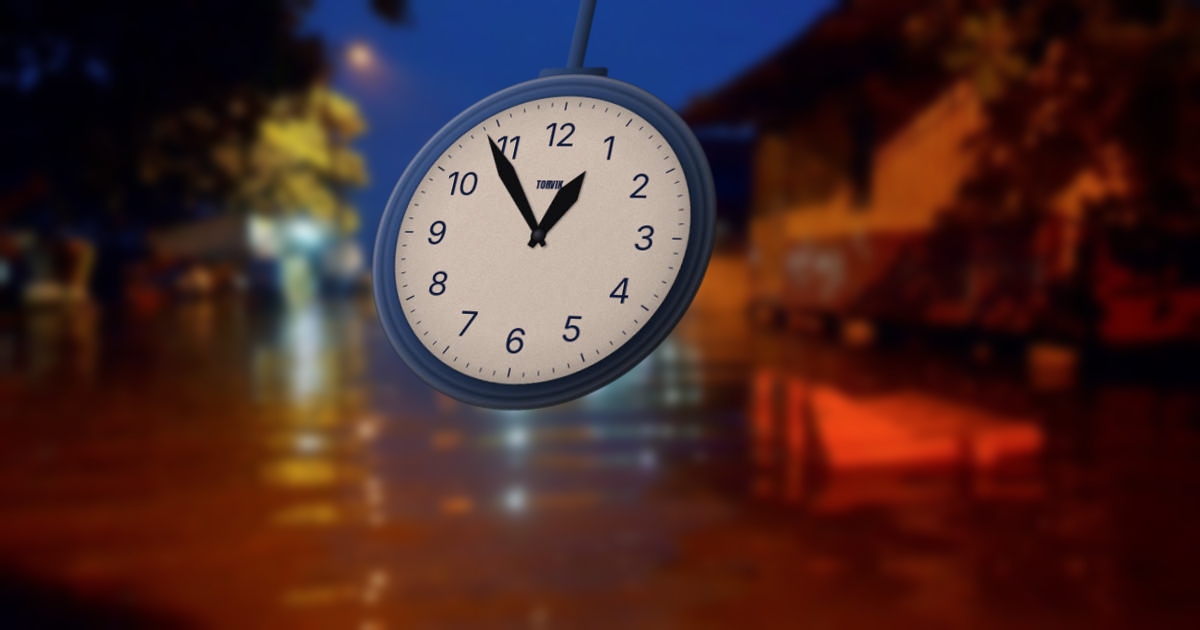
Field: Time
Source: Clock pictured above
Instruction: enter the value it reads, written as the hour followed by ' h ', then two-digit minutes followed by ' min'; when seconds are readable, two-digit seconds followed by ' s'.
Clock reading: 12 h 54 min
